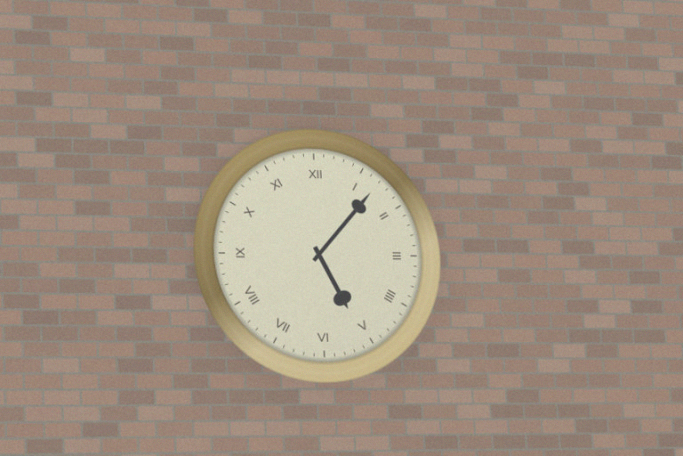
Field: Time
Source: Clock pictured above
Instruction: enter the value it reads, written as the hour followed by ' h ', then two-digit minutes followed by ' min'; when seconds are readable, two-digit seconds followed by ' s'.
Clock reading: 5 h 07 min
